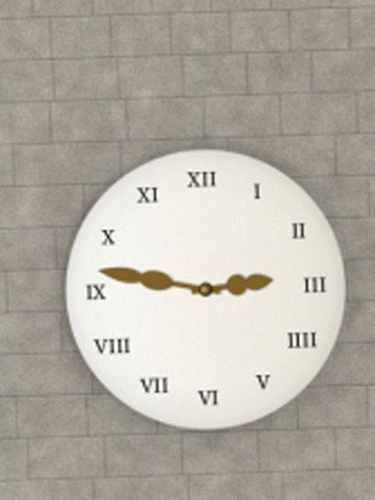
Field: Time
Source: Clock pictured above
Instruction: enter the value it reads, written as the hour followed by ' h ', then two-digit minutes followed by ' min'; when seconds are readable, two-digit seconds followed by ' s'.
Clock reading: 2 h 47 min
